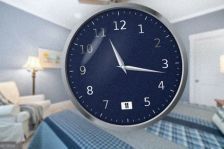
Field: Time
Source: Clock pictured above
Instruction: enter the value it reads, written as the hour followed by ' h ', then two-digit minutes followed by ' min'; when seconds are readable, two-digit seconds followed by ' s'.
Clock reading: 11 h 17 min
